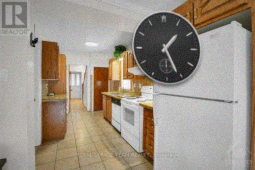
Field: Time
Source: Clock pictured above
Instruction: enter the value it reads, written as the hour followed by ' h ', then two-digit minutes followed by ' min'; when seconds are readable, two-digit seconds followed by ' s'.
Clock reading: 1 h 26 min
